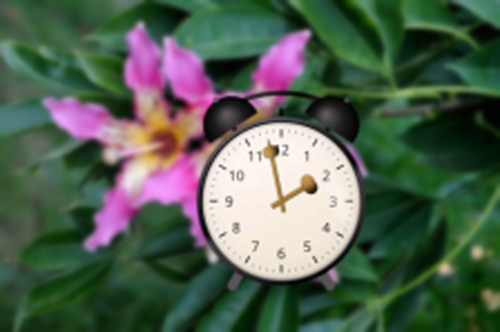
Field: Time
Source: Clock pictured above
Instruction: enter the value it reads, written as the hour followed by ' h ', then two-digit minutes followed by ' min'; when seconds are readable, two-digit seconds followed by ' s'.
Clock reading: 1 h 58 min
